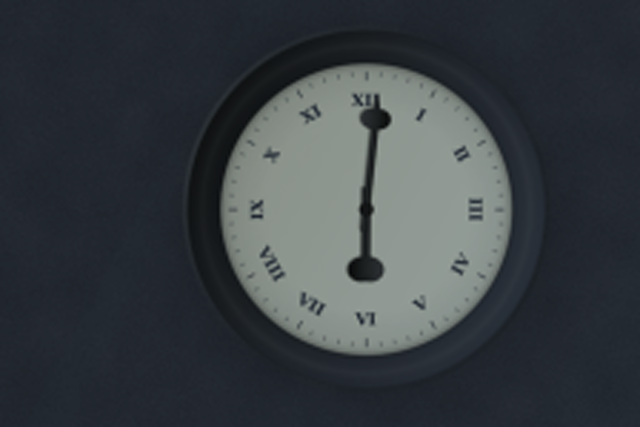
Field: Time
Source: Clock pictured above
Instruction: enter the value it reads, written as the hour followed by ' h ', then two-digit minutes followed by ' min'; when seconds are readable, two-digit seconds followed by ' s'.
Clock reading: 6 h 01 min
